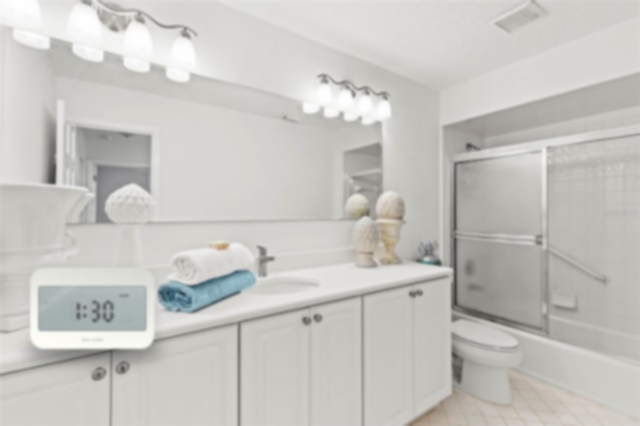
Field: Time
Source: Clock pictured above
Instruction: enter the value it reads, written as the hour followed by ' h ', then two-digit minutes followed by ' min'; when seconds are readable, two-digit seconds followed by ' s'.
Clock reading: 1 h 30 min
